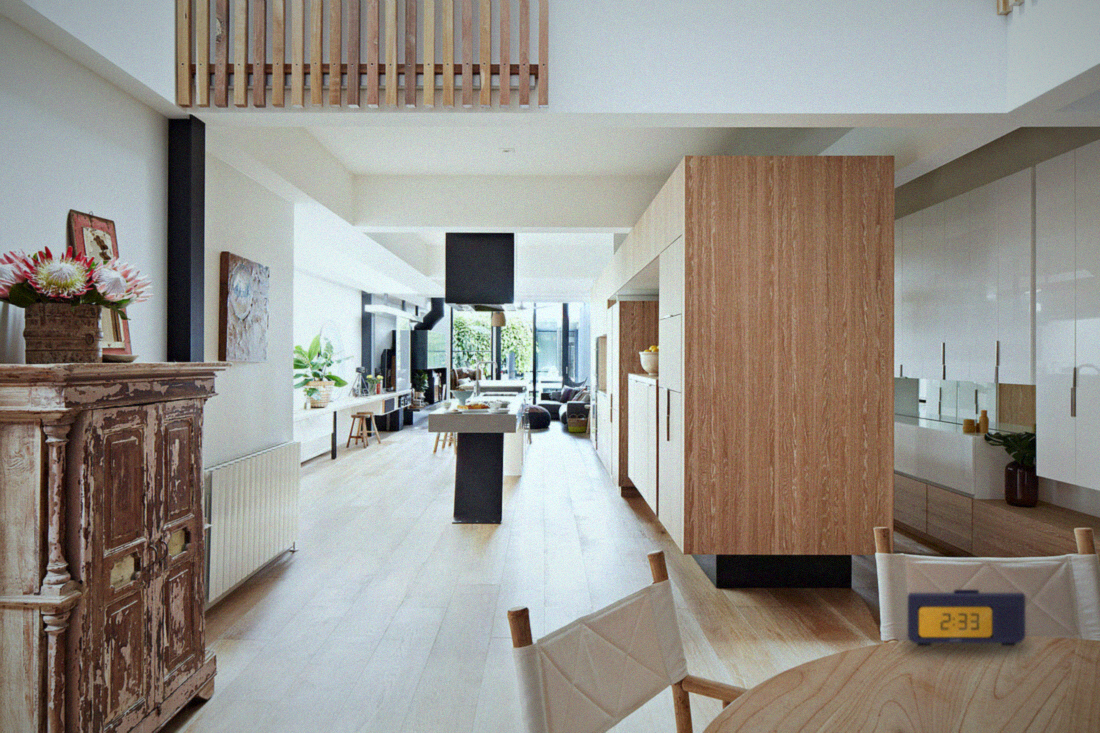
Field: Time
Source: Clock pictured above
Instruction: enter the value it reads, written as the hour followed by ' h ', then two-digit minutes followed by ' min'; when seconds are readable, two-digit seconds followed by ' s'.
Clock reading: 2 h 33 min
